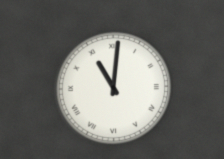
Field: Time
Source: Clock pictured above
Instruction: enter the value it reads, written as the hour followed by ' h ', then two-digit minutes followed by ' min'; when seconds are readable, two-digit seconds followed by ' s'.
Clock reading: 11 h 01 min
